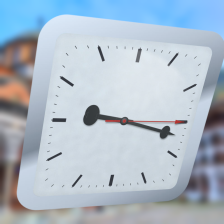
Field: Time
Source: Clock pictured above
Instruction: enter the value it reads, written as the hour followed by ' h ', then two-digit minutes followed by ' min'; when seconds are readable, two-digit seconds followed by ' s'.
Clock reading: 9 h 17 min 15 s
